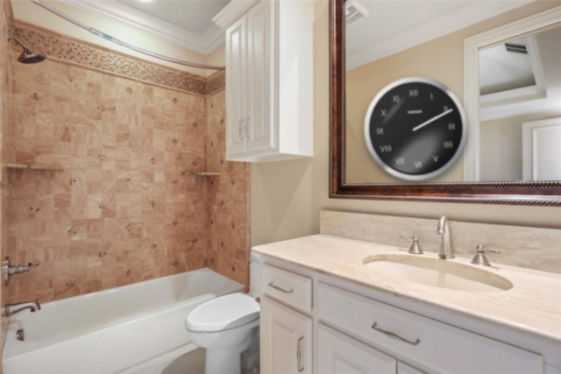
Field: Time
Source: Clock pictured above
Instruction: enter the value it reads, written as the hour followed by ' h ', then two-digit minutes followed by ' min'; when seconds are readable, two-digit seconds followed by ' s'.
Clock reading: 2 h 11 min
